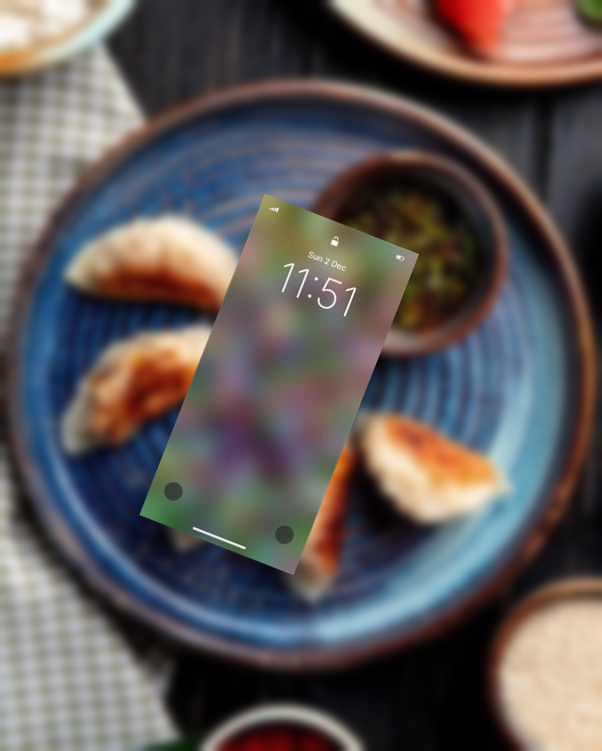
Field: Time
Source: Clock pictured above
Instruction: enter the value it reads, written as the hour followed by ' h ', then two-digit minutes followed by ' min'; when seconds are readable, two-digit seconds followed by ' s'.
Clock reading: 11 h 51 min
